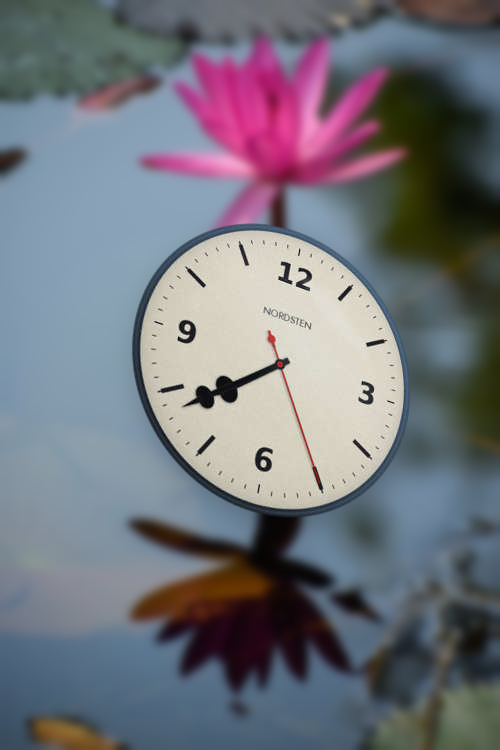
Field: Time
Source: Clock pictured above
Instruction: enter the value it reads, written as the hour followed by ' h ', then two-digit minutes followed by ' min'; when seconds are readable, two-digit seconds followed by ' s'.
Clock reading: 7 h 38 min 25 s
